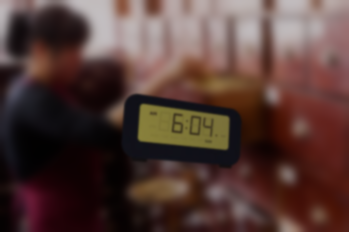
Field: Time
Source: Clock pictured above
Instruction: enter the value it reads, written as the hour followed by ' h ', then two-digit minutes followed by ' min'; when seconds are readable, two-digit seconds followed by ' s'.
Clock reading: 6 h 04 min
